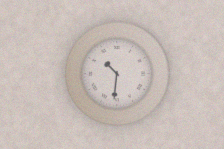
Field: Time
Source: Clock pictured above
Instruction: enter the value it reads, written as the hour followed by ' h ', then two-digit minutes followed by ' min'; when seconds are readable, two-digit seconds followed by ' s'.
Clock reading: 10 h 31 min
